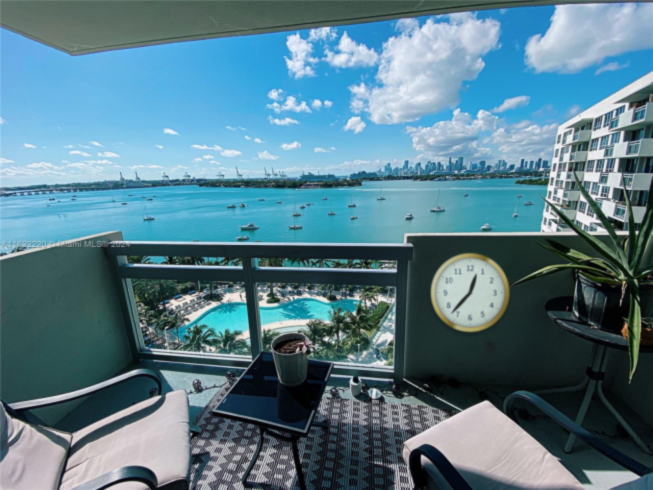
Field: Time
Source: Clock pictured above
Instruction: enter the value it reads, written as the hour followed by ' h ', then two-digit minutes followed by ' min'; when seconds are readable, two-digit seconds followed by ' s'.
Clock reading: 12 h 37 min
